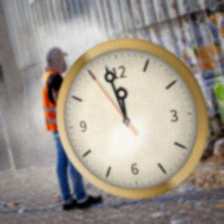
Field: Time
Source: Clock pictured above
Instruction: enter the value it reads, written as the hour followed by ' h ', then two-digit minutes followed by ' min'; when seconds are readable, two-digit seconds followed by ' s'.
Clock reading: 11 h 57 min 55 s
